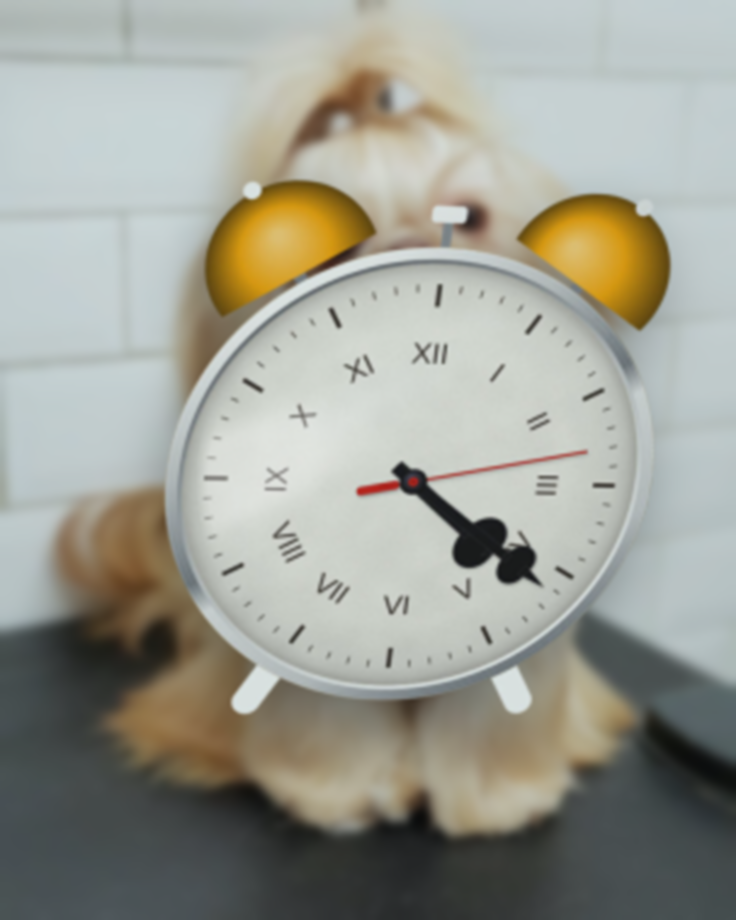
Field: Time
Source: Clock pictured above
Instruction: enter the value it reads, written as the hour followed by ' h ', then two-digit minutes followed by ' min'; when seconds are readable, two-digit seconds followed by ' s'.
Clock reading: 4 h 21 min 13 s
